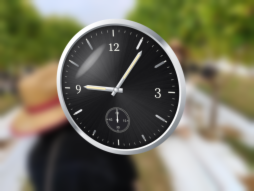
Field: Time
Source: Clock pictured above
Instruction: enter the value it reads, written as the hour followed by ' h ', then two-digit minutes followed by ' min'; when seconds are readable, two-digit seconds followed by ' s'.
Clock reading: 9 h 06 min
